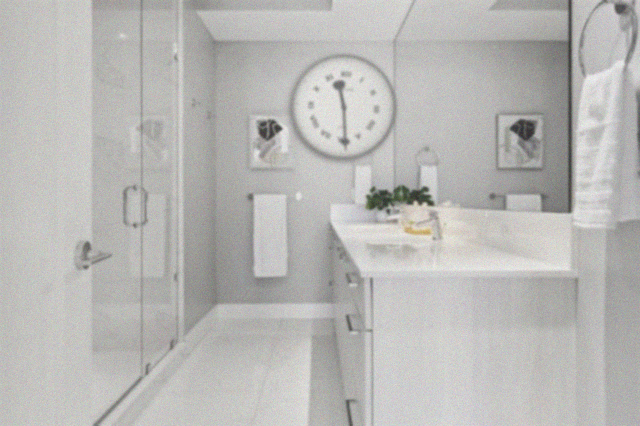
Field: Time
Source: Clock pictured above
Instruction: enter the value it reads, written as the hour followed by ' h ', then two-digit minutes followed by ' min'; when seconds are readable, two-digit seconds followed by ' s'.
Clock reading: 11 h 29 min
